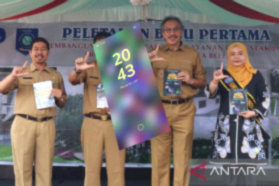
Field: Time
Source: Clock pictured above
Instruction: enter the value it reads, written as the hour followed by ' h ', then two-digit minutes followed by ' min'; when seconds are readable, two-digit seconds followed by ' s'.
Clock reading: 20 h 43 min
